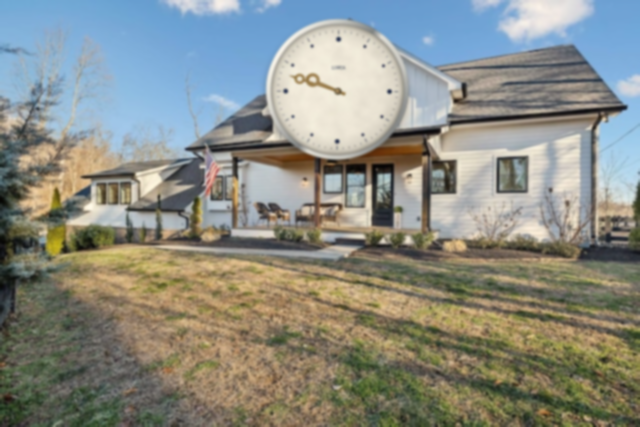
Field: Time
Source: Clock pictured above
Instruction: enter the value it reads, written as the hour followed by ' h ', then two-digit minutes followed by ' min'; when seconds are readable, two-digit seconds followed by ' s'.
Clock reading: 9 h 48 min
